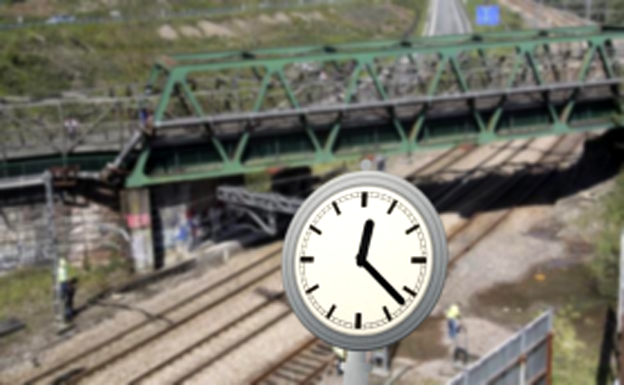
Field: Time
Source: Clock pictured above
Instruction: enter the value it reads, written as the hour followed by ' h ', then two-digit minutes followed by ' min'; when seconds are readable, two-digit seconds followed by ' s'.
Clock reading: 12 h 22 min
